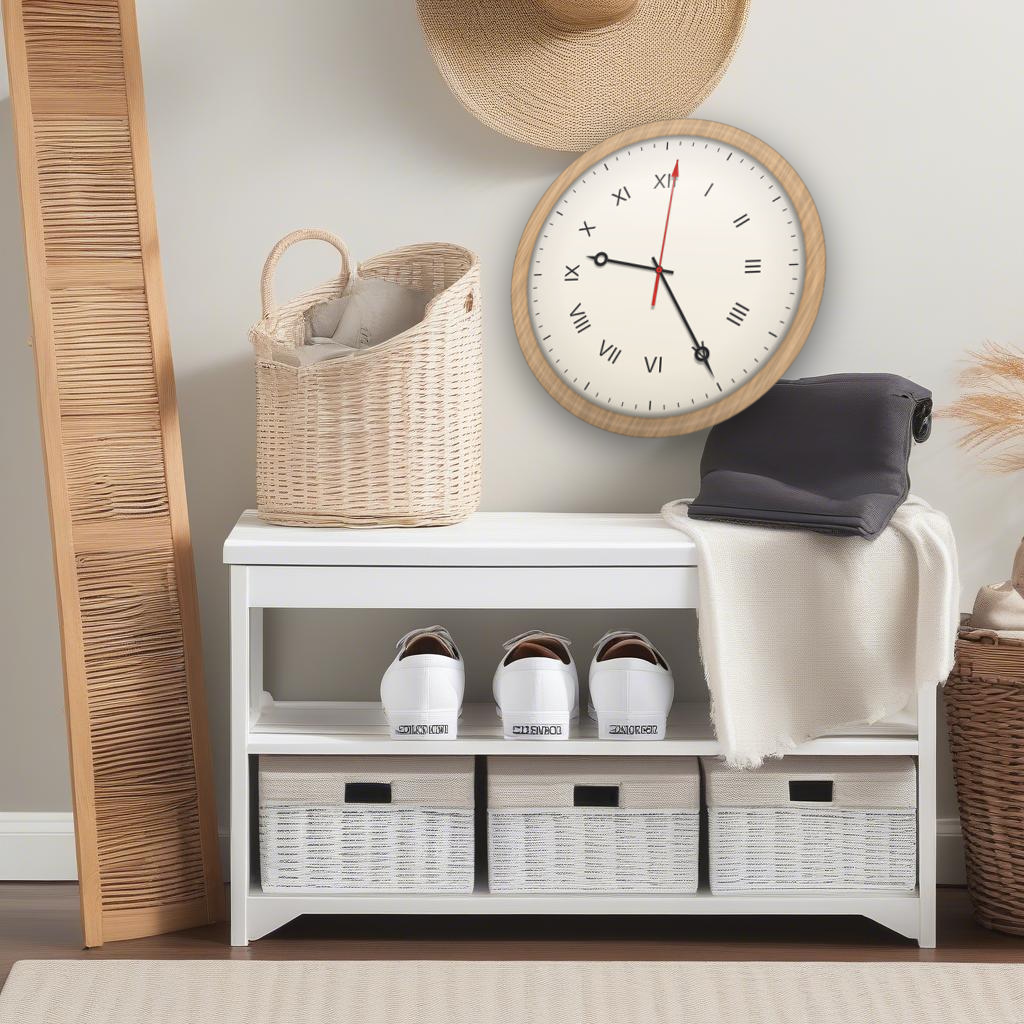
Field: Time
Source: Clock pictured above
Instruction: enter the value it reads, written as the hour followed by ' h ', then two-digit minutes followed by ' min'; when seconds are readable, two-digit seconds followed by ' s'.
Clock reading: 9 h 25 min 01 s
